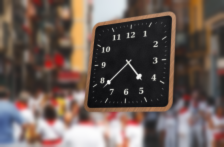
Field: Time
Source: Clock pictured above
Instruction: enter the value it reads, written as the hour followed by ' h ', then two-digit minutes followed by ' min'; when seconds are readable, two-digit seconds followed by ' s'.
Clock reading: 4 h 38 min
